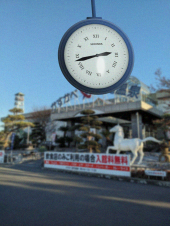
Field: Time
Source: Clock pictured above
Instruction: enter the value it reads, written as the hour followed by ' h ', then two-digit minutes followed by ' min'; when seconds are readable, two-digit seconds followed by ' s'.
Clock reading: 2 h 43 min
